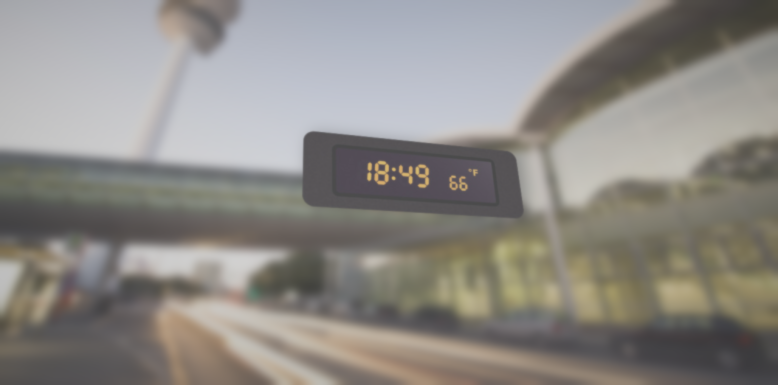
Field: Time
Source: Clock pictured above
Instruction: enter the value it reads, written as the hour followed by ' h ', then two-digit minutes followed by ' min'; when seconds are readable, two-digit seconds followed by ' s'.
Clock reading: 18 h 49 min
